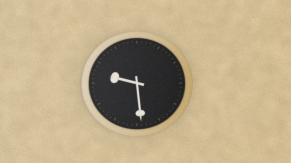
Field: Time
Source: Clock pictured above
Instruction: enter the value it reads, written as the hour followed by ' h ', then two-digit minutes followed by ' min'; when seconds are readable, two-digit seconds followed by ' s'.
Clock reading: 9 h 29 min
